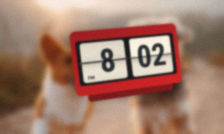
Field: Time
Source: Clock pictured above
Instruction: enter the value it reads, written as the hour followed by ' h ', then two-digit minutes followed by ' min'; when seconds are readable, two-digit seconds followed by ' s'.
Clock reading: 8 h 02 min
